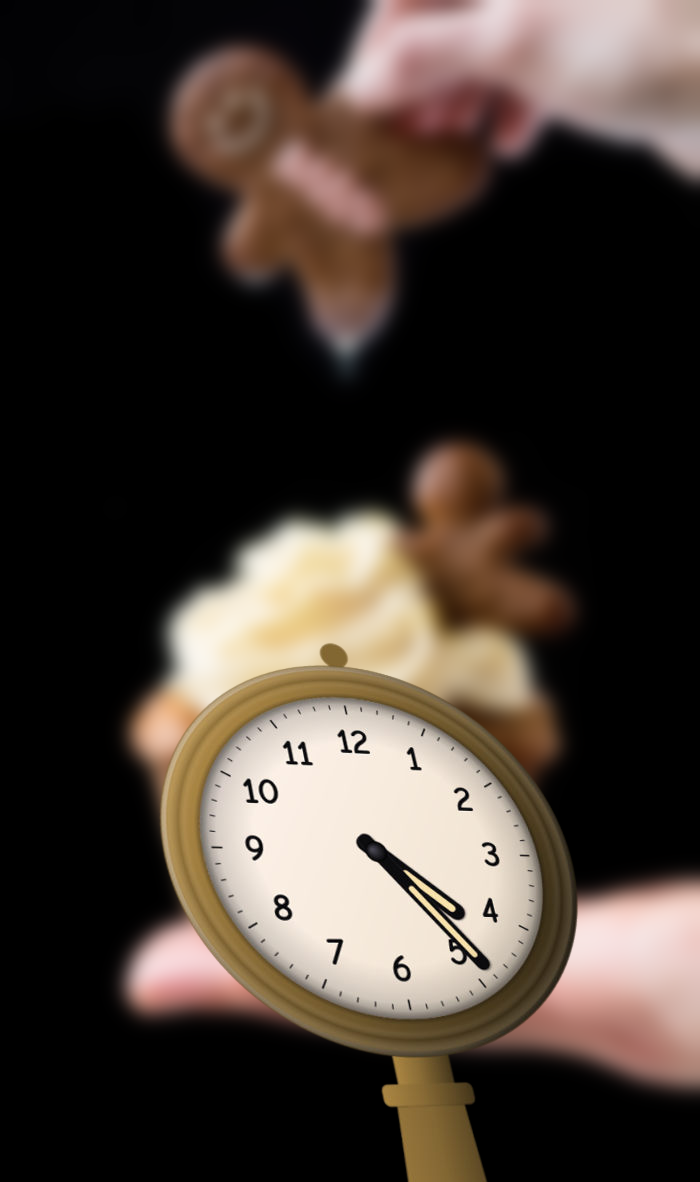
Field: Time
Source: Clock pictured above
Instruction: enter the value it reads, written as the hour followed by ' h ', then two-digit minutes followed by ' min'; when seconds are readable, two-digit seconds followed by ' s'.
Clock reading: 4 h 24 min
